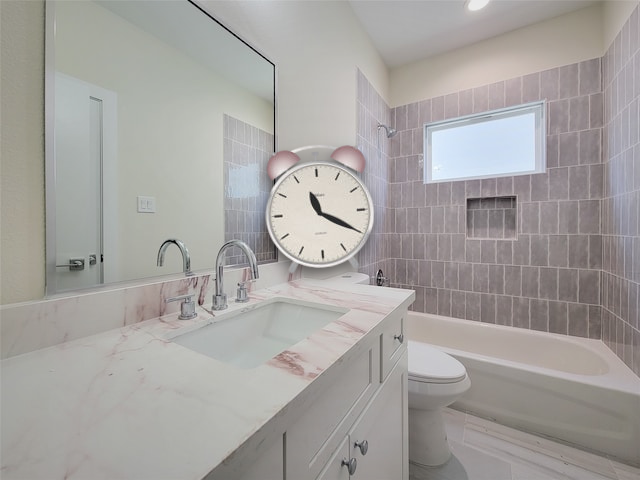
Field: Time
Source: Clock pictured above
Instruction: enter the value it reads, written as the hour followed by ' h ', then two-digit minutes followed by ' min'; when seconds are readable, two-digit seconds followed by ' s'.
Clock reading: 11 h 20 min
